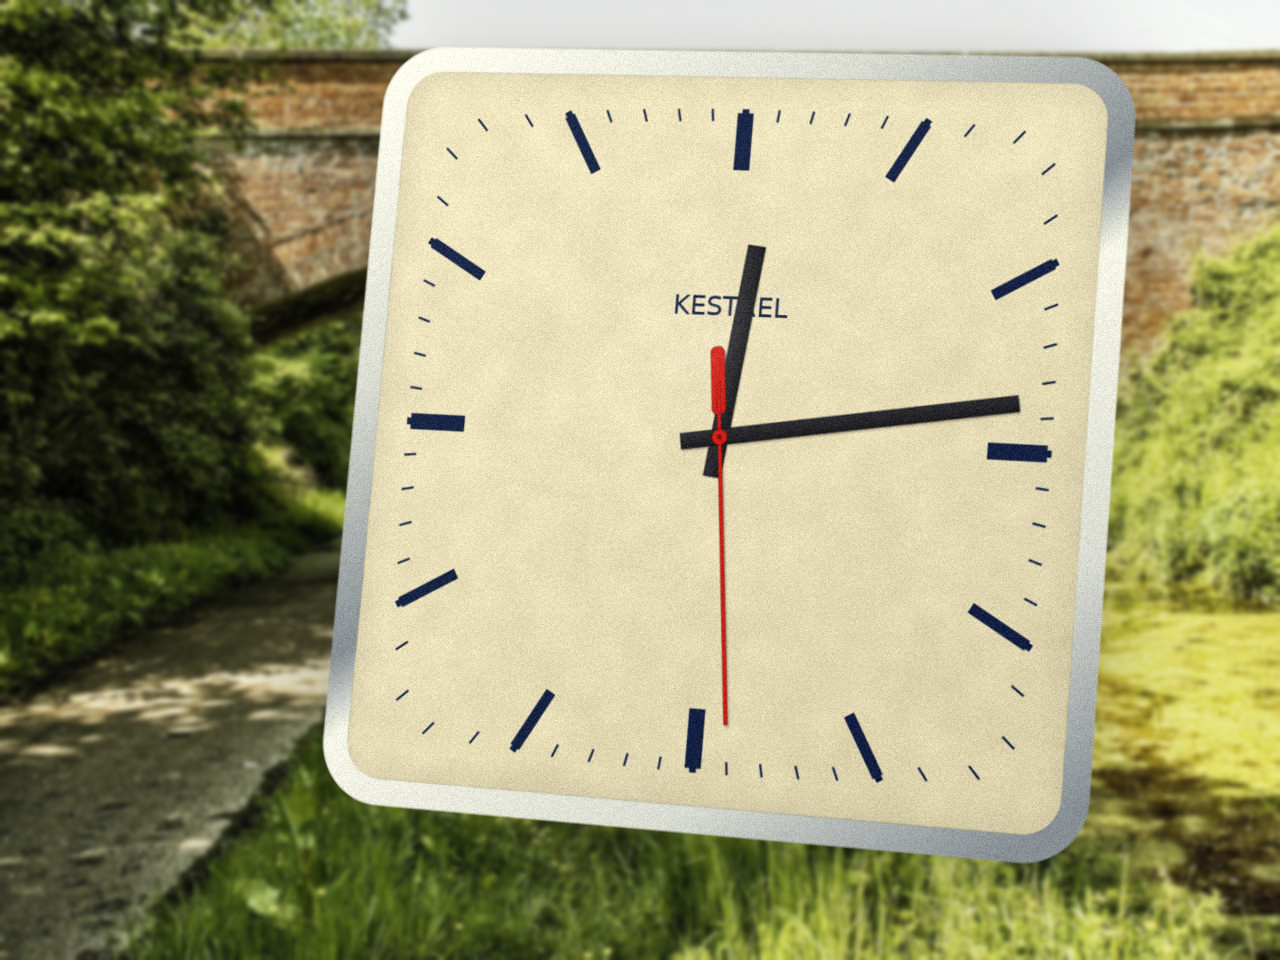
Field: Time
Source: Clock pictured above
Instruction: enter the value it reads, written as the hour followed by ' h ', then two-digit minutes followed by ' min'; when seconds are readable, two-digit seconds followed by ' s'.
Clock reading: 12 h 13 min 29 s
